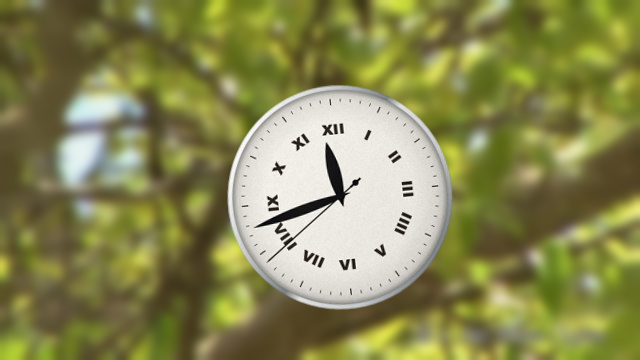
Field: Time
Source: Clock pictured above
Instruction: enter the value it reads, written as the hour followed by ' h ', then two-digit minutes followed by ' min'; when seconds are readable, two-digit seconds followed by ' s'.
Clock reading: 11 h 42 min 39 s
